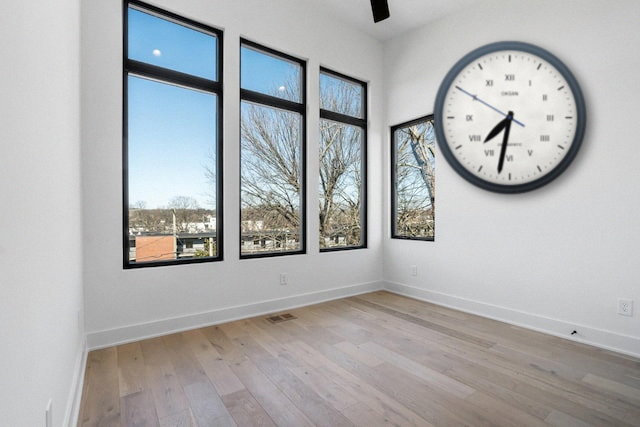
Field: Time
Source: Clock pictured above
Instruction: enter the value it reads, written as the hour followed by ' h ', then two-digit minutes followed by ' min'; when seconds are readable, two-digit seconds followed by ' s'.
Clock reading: 7 h 31 min 50 s
